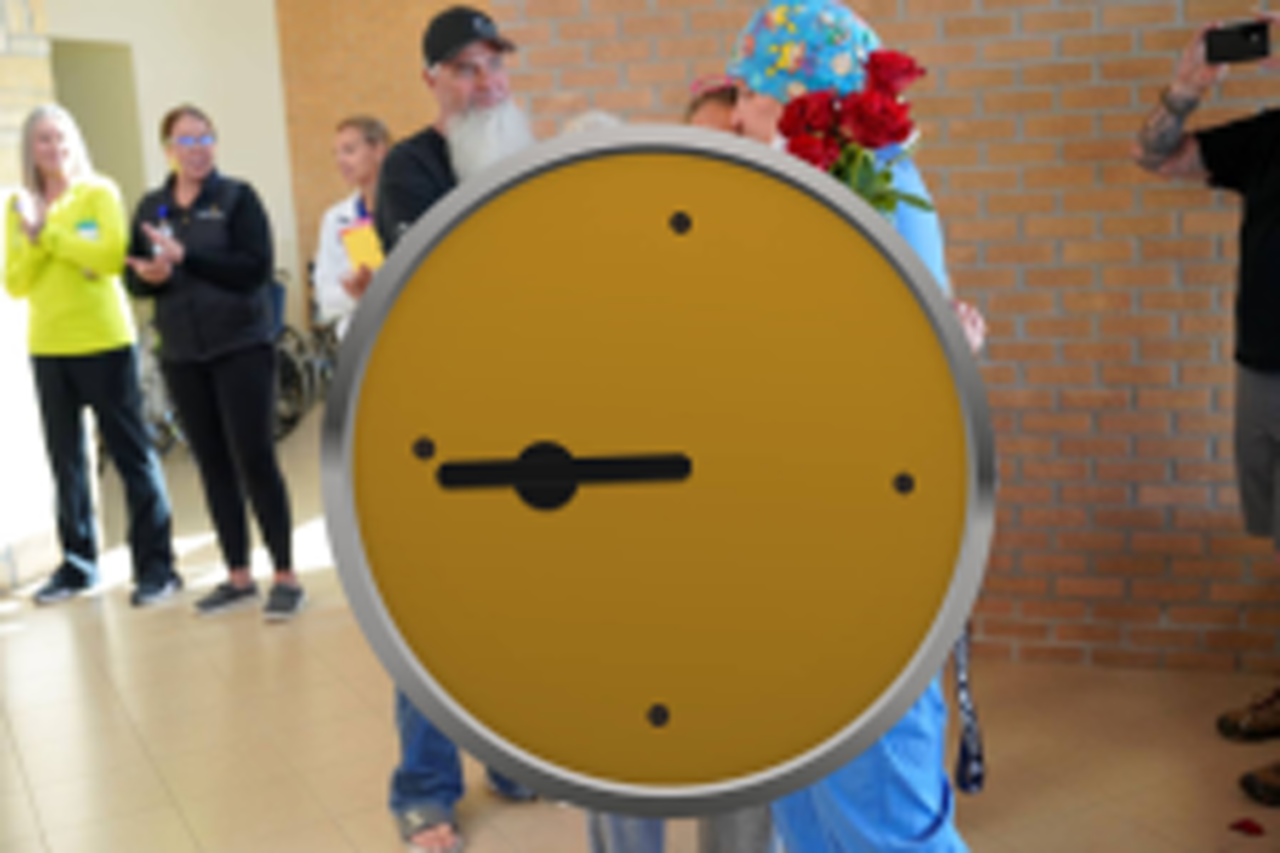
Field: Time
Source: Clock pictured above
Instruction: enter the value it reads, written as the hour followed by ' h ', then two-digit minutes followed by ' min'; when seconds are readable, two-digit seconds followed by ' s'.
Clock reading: 8 h 44 min
